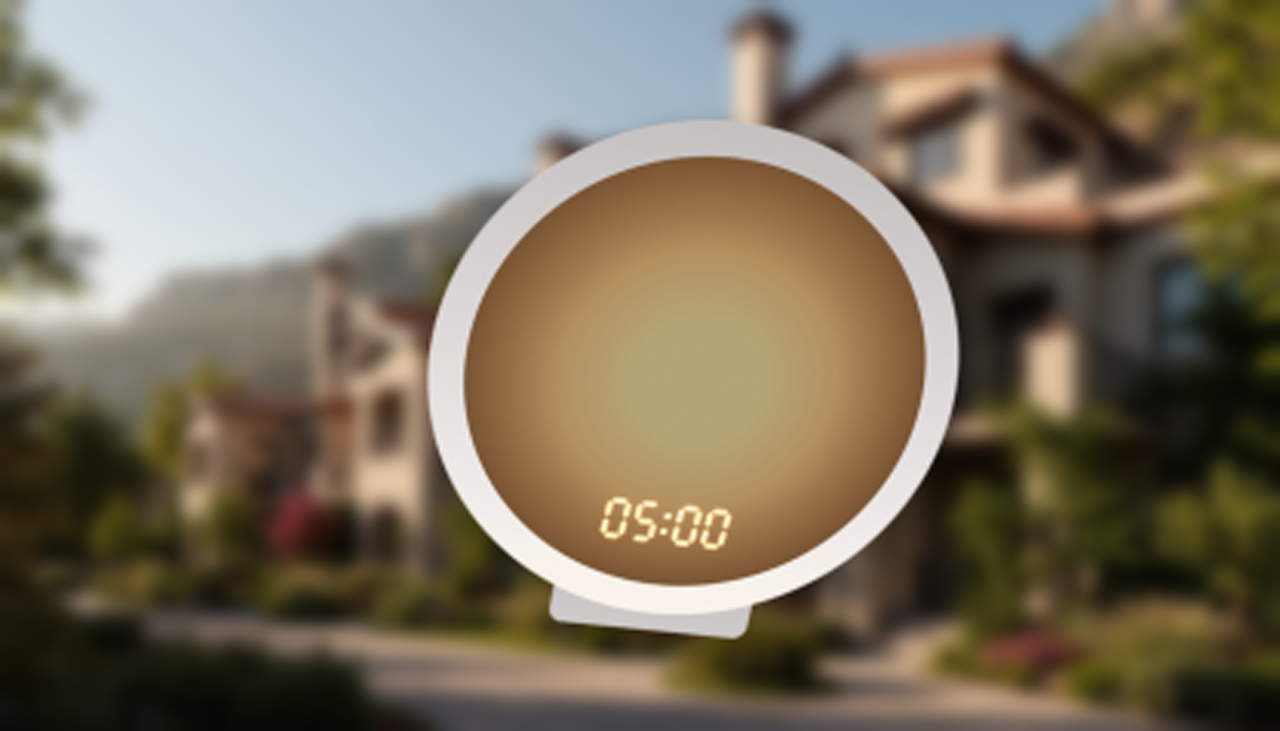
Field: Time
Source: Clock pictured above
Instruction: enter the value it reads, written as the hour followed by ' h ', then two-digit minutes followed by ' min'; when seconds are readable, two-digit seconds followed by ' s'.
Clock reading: 5 h 00 min
